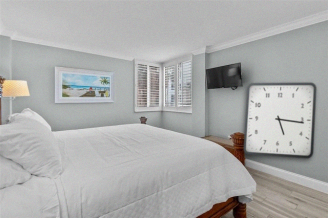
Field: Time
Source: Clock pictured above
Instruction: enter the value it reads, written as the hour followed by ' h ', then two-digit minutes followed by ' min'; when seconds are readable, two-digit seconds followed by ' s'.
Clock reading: 5 h 16 min
